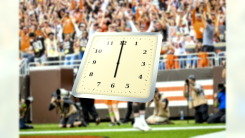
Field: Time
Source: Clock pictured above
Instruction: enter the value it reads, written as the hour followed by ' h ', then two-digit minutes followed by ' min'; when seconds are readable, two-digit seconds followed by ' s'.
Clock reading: 6 h 00 min
